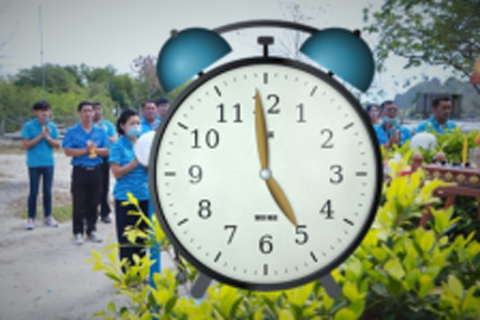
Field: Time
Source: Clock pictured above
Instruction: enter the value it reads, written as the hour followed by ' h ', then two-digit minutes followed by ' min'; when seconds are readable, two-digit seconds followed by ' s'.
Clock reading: 4 h 59 min
